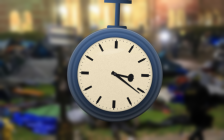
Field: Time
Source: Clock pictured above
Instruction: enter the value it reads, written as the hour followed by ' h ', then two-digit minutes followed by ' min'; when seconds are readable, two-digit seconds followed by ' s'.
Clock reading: 3 h 21 min
